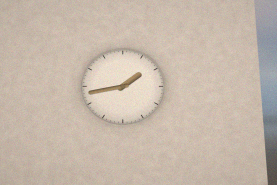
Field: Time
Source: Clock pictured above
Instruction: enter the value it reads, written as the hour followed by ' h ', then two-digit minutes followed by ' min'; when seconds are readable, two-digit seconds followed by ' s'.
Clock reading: 1 h 43 min
